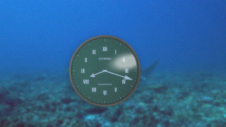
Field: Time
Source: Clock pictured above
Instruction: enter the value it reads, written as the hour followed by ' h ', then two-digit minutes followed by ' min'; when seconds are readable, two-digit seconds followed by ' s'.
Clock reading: 8 h 18 min
